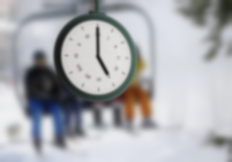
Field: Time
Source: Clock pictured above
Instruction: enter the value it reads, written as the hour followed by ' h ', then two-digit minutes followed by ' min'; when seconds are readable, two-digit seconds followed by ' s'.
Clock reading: 5 h 00 min
